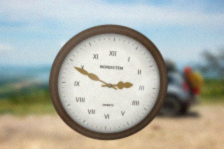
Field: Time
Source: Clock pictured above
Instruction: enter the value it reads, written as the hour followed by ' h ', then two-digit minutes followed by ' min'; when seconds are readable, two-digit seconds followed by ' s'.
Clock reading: 2 h 49 min
